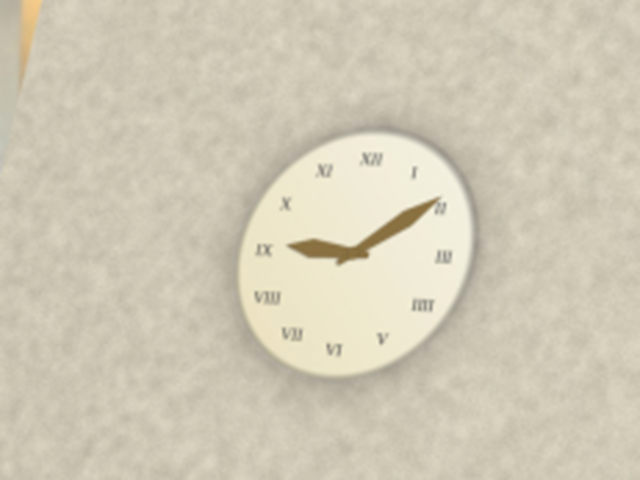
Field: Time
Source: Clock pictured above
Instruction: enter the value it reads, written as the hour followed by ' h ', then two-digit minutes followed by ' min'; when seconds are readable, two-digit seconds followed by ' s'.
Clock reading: 9 h 09 min
